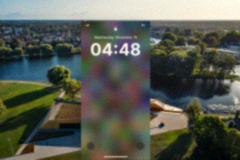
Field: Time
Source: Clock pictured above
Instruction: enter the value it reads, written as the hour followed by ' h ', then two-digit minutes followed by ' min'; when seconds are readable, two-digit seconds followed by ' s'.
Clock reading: 4 h 48 min
